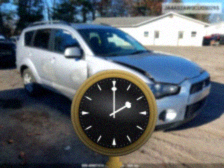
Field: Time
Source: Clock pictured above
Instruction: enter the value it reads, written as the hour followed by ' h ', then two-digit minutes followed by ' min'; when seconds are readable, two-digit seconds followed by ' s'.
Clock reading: 2 h 00 min
